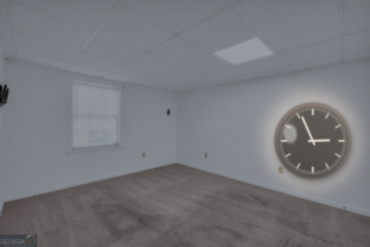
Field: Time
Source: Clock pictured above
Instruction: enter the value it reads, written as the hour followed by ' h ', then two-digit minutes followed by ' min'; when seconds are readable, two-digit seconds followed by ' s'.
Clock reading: 2 h 56 min
